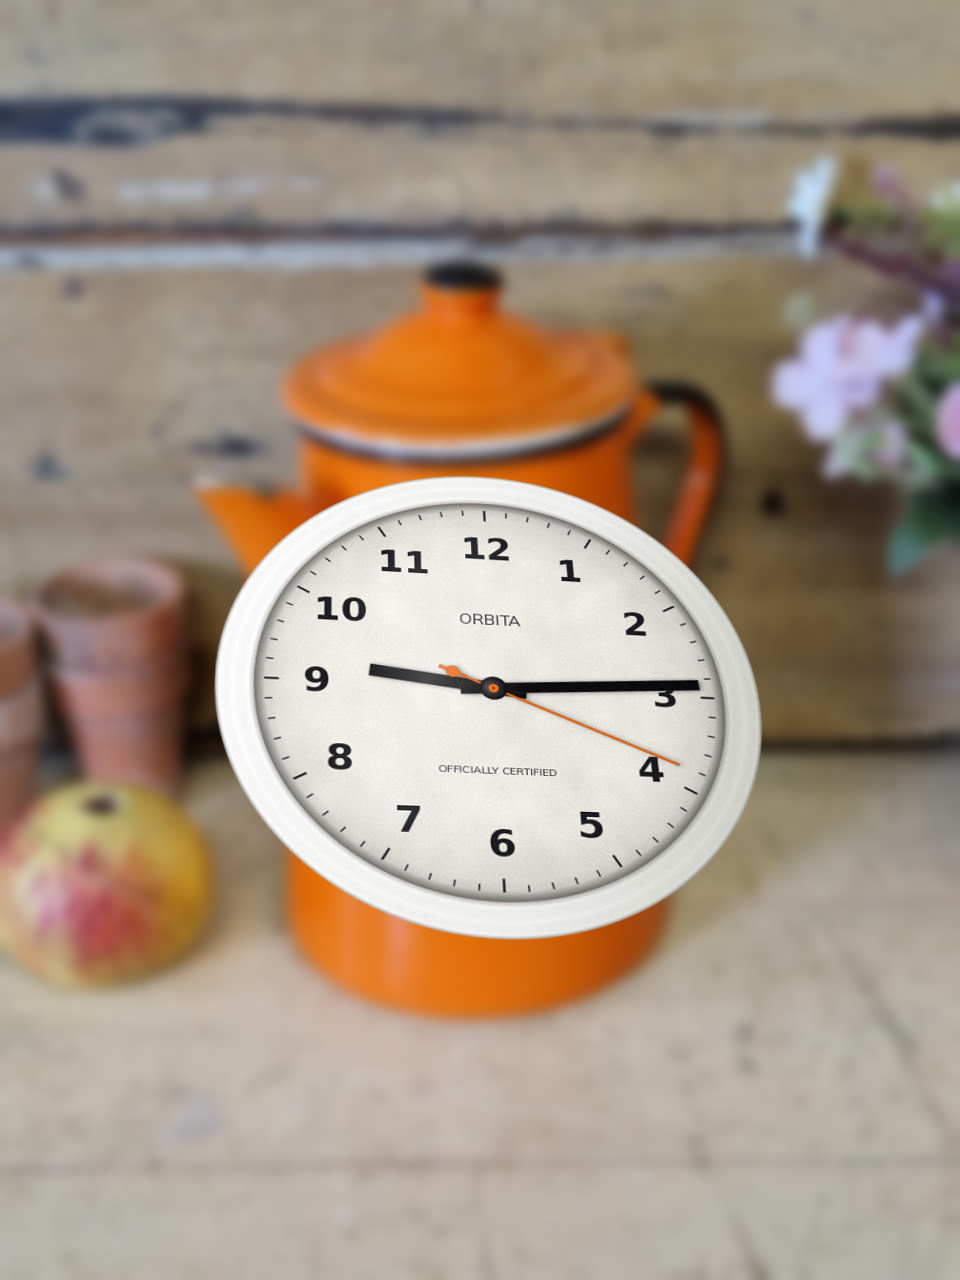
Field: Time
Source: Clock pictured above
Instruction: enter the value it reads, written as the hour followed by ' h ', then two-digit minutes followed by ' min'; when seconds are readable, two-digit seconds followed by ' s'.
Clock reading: 9 h 14 min 19 s
